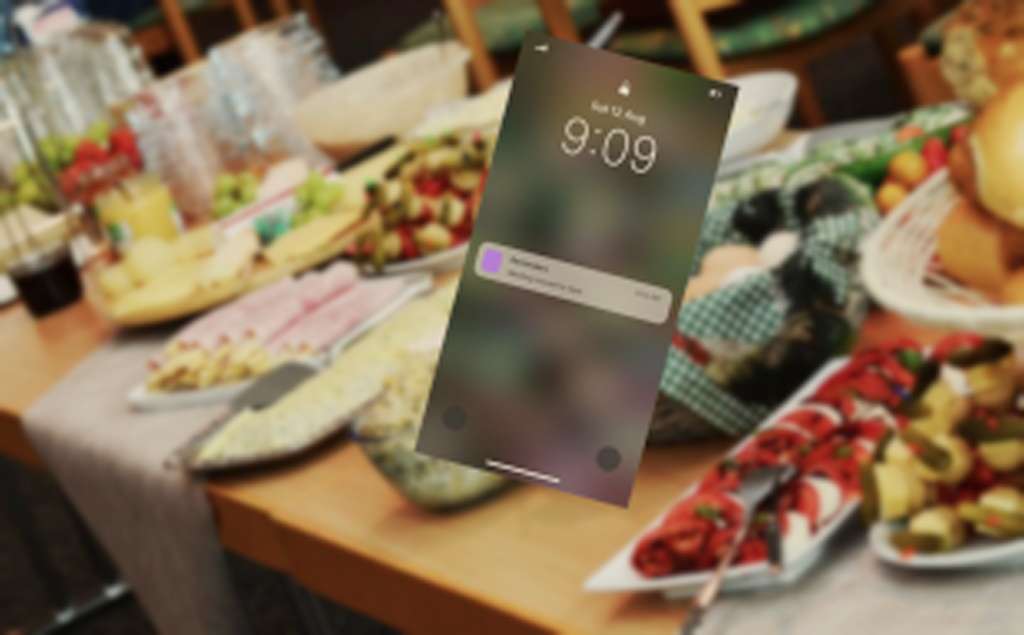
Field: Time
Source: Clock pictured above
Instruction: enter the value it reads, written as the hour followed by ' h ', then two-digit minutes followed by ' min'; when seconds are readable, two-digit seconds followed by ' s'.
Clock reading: 9 h 09 min
